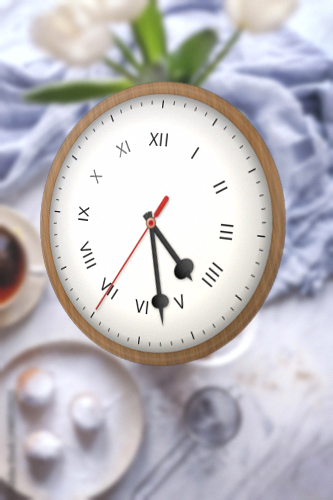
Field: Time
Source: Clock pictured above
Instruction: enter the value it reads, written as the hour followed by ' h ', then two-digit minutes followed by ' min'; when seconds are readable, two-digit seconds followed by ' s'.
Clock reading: 4 h 27 min 35 s
